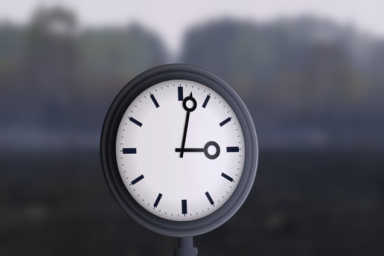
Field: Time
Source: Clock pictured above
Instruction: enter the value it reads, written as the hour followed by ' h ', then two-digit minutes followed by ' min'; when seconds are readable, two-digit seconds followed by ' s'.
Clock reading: 3 h 02 min
